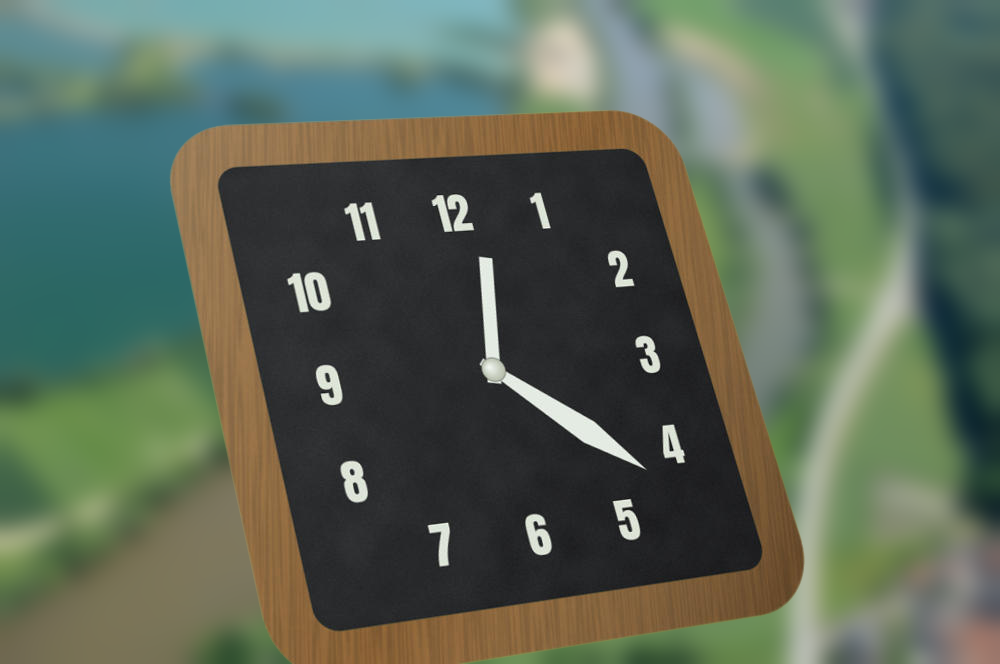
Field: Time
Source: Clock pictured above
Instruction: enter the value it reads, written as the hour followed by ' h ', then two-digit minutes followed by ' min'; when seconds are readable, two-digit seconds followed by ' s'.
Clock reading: 12 h 22 min
